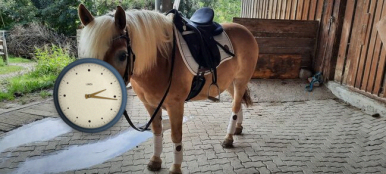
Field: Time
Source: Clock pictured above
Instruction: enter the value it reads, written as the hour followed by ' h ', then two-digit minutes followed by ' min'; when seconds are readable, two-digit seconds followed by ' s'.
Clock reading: 2 h 16 min
